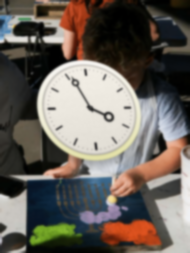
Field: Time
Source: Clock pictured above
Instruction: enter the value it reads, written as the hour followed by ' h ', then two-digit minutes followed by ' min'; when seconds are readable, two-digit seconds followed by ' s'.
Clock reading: 3 h 56 min
